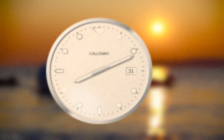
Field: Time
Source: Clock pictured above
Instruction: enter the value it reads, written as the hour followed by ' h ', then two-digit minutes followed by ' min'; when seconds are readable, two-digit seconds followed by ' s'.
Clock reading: 8 h 11 min
